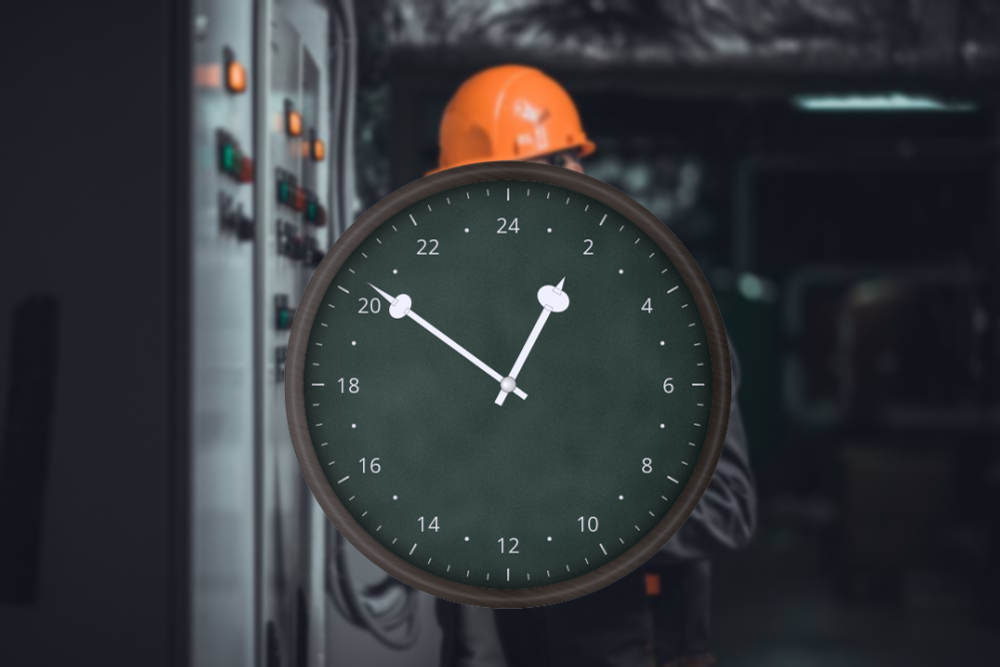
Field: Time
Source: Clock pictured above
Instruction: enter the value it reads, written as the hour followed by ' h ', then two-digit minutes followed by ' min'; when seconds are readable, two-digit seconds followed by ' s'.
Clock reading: 1 h 51 min
